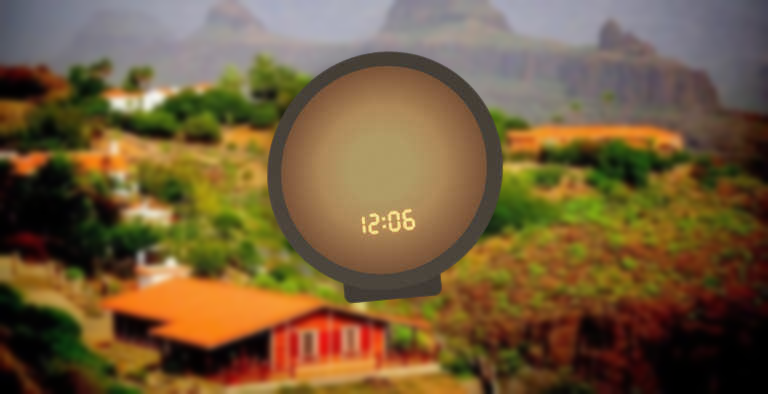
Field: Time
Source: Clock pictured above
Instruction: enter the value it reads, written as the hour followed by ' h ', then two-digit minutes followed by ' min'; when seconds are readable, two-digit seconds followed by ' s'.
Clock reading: 12 h 06 min
